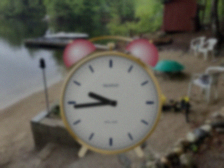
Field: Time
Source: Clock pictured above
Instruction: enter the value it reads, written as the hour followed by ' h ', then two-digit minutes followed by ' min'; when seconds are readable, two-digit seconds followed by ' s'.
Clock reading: 9 h 44 min
